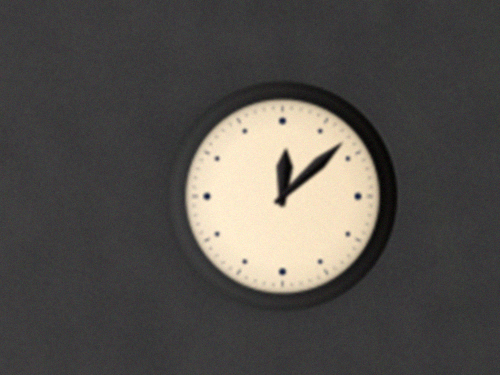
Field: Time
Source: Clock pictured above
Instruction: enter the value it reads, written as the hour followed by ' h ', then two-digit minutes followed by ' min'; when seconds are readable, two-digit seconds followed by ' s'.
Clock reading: 12 h 08 min
